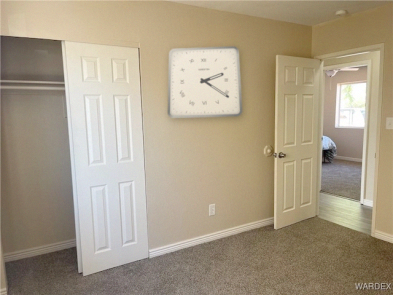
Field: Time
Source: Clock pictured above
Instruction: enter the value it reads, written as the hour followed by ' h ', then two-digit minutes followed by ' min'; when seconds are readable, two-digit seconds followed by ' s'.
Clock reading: 2 h 21 min
